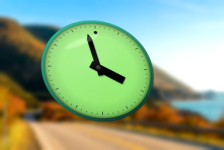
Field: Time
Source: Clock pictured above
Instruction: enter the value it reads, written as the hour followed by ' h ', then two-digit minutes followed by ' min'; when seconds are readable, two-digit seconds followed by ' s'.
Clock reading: 3 h 58 min
